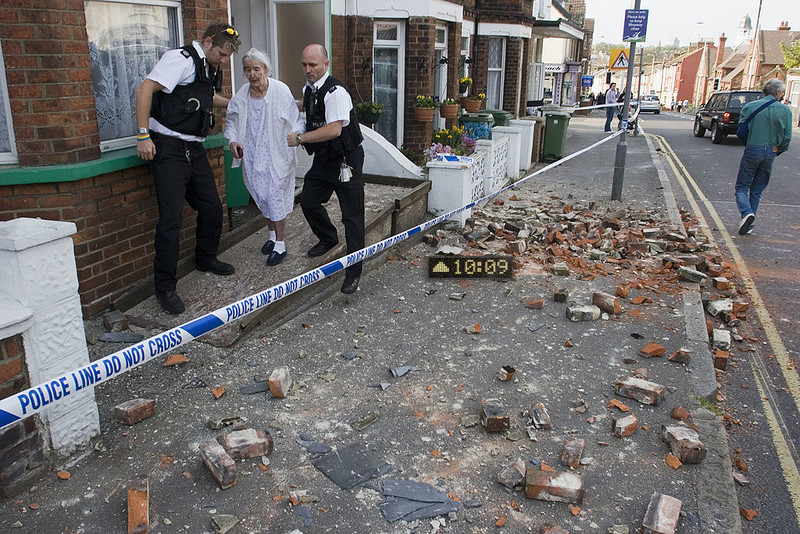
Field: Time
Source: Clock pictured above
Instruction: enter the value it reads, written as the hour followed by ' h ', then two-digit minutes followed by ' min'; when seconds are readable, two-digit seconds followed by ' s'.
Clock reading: 10 h 09 min
